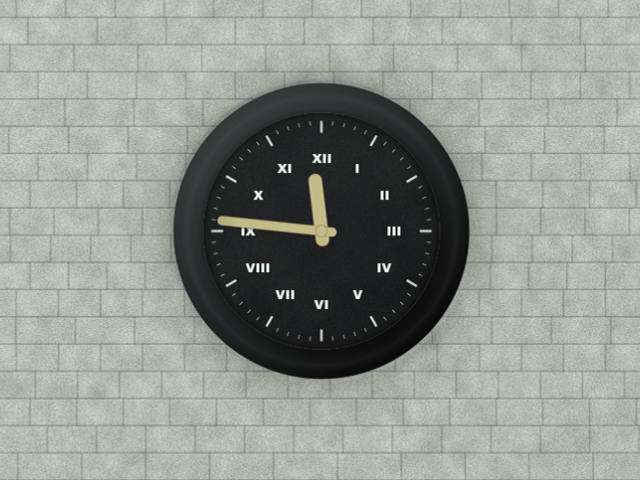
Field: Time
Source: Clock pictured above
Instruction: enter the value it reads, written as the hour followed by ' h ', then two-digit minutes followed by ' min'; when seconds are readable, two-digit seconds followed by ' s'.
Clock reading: 11 h 46 min
